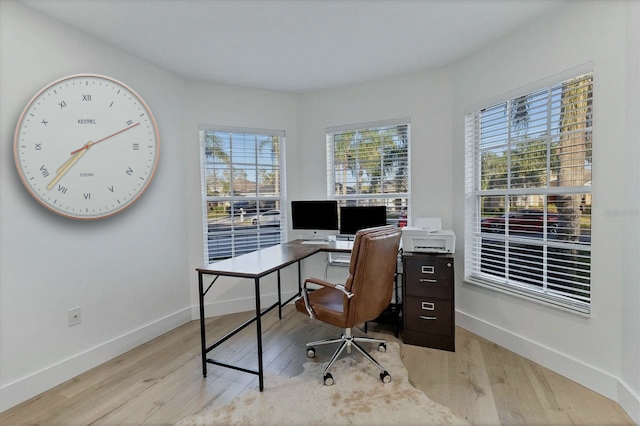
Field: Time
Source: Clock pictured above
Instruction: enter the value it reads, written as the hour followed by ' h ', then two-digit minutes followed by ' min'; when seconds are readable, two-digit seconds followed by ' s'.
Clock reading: 7 h 37 min 11 s
